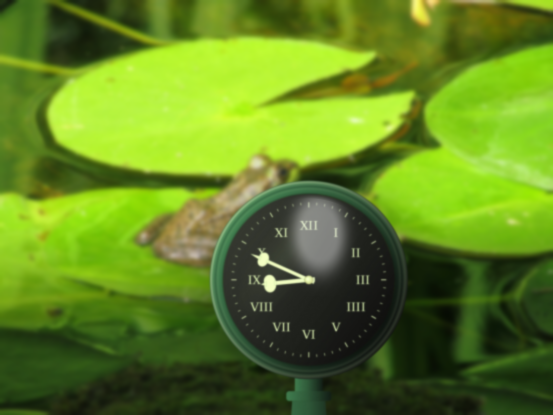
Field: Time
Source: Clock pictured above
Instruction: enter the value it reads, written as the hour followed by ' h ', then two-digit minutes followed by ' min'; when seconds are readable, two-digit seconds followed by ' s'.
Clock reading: 8 h 49 min
